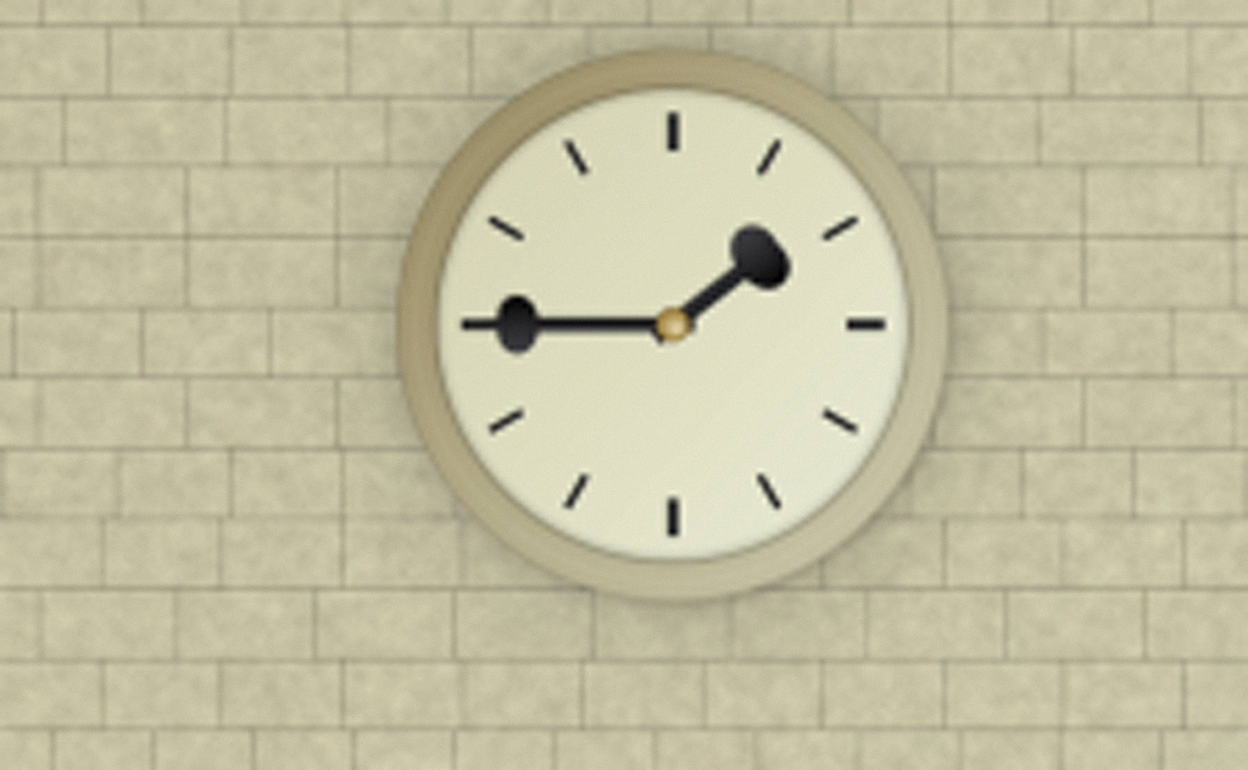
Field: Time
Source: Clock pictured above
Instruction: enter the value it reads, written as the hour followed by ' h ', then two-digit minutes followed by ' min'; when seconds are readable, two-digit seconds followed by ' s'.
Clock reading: 1 h 45 min
